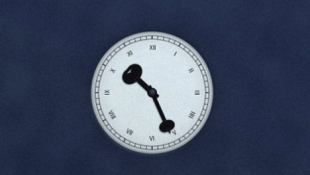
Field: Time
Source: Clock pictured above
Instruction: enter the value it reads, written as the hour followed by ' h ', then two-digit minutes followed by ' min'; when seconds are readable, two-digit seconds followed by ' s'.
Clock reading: 10 h 26 min
